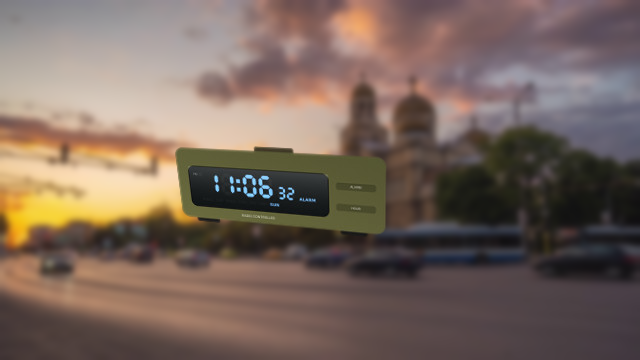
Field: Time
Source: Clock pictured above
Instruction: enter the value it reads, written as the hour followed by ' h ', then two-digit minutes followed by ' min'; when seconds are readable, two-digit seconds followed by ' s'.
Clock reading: 11 h 06 min 32 s
